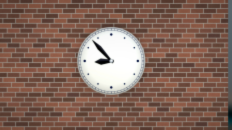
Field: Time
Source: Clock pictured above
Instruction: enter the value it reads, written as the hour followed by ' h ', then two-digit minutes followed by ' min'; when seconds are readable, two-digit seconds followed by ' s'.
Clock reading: 8 h 53 min
